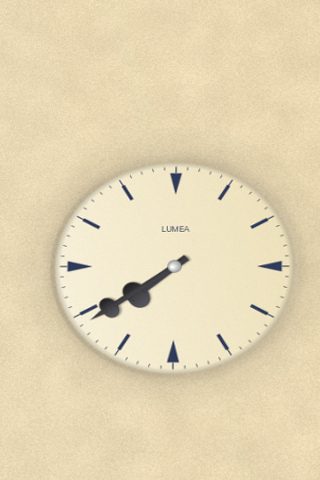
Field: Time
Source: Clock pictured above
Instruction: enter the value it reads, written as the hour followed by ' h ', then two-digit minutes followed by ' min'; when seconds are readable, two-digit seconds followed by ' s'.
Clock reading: 7 h 39 min
